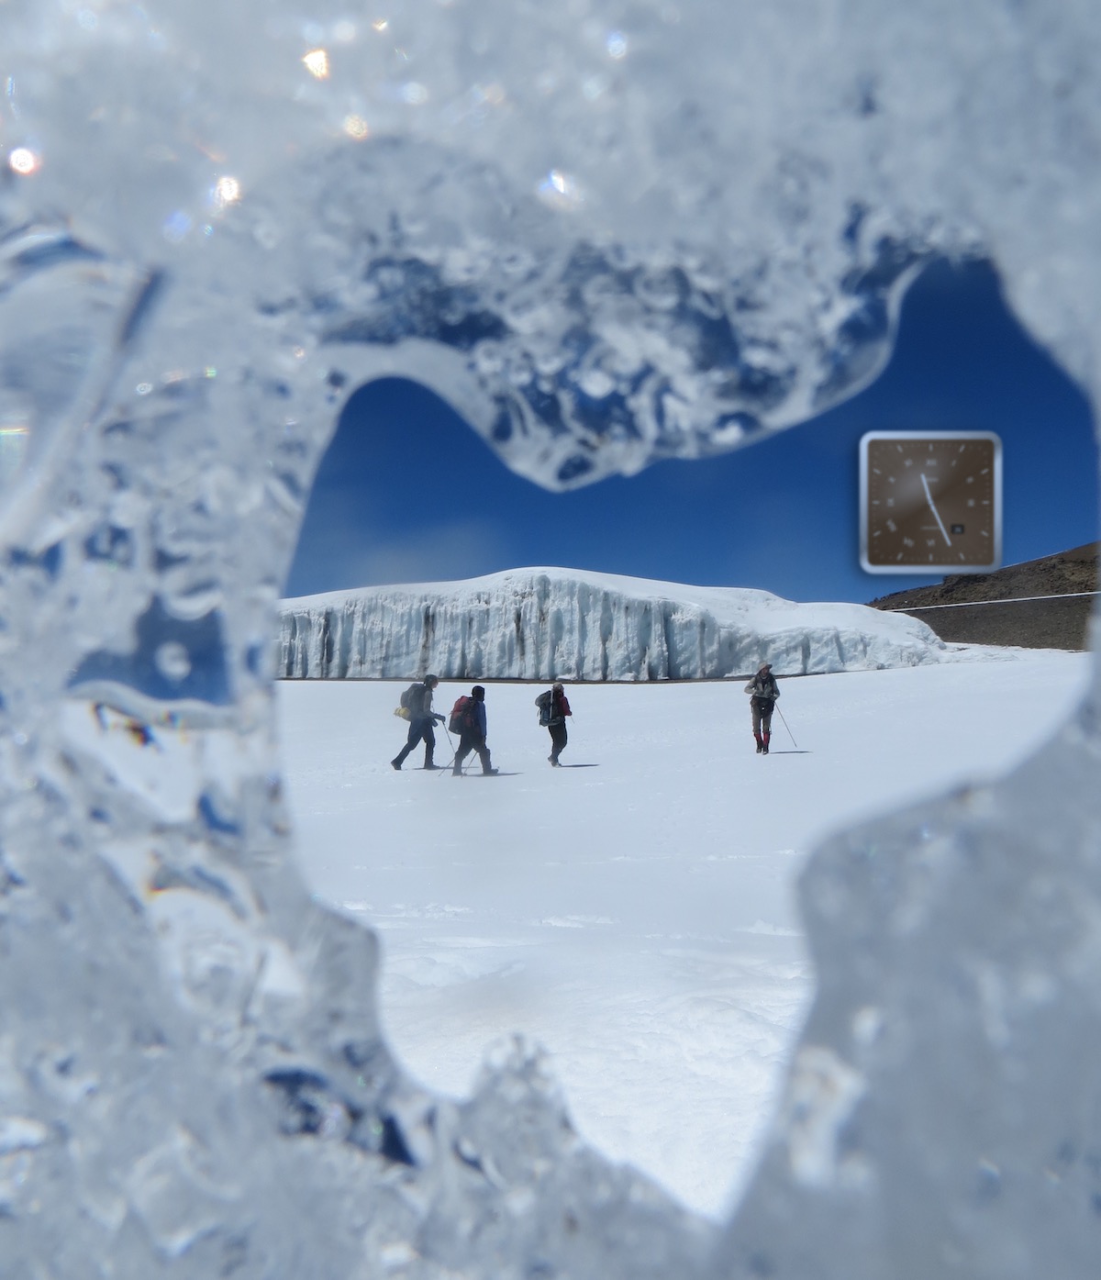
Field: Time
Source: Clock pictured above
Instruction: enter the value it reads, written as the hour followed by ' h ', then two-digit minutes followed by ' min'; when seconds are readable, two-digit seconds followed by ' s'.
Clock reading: 11 h 26 min
